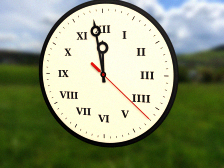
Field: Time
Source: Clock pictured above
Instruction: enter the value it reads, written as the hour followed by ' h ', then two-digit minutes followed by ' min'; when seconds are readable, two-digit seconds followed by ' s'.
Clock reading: 11 h 58 min 22 s
